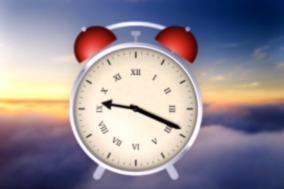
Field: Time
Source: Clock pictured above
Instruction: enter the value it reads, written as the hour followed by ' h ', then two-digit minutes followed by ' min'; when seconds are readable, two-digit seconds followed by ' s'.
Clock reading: 9 h 19 min
